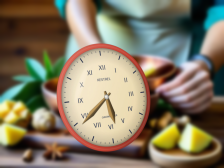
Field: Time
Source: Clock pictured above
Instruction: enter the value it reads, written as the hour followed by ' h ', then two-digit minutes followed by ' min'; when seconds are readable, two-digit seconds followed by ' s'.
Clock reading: 5 h 39 min
